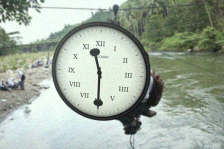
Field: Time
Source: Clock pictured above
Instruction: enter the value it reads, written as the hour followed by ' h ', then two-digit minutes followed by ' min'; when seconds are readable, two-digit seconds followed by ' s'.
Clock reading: 11 h 30 min
